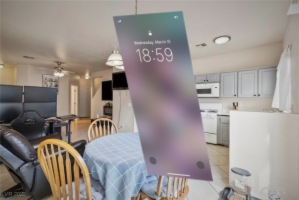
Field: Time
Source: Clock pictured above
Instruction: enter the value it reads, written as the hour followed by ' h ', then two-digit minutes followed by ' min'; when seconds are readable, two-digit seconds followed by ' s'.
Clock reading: 18 h 59 min
